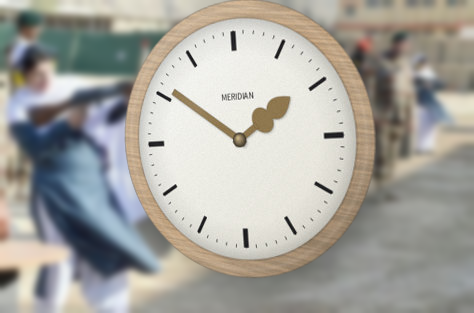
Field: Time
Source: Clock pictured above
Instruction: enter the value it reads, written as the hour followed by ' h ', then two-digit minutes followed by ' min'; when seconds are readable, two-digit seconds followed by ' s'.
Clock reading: 1 h 51 min
